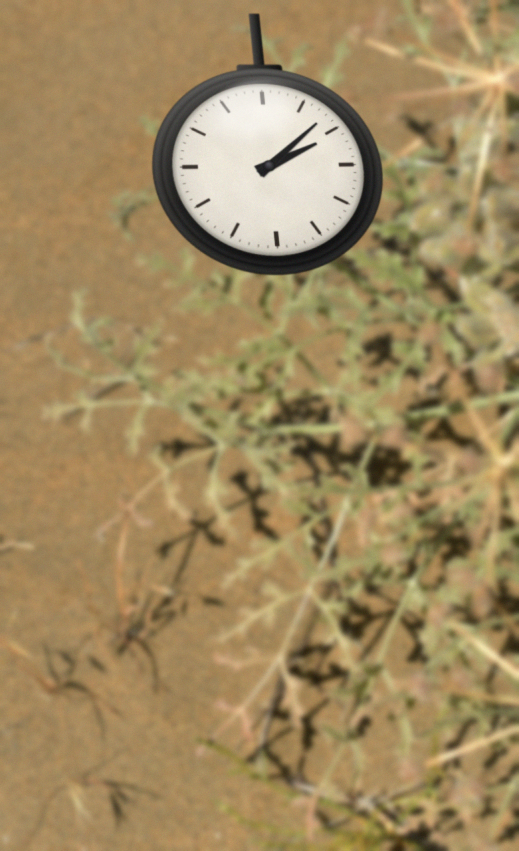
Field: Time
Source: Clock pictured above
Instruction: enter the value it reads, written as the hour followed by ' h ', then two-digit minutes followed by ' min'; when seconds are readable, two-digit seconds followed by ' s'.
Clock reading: 2 h 08 min
